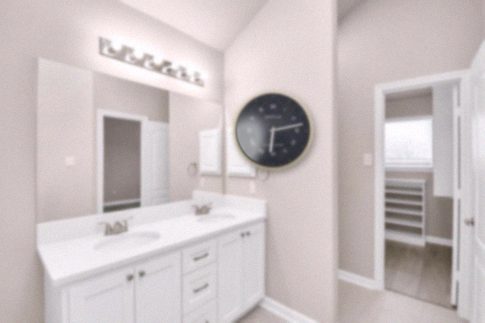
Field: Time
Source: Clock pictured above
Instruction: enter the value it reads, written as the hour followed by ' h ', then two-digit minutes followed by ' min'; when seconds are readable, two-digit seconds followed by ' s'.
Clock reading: 6 h 13 min
